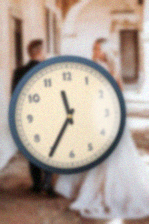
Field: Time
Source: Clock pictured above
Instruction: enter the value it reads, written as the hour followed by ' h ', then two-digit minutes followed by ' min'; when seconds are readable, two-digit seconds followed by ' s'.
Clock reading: 11 h 35 min
